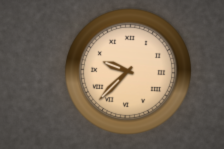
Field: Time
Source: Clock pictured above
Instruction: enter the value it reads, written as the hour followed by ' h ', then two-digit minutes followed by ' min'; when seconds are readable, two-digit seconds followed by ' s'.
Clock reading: 9 h 37 min
